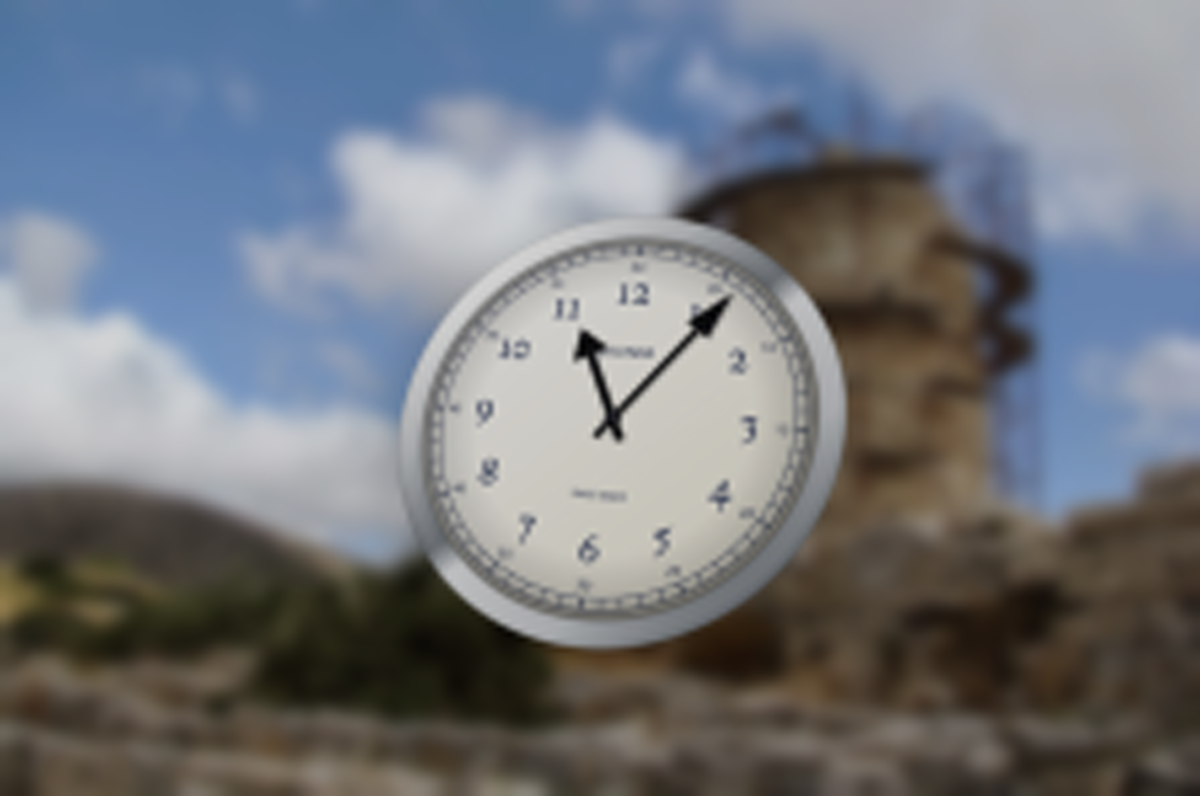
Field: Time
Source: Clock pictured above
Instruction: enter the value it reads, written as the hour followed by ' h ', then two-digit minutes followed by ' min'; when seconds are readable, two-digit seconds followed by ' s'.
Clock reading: 11 h 06 min
